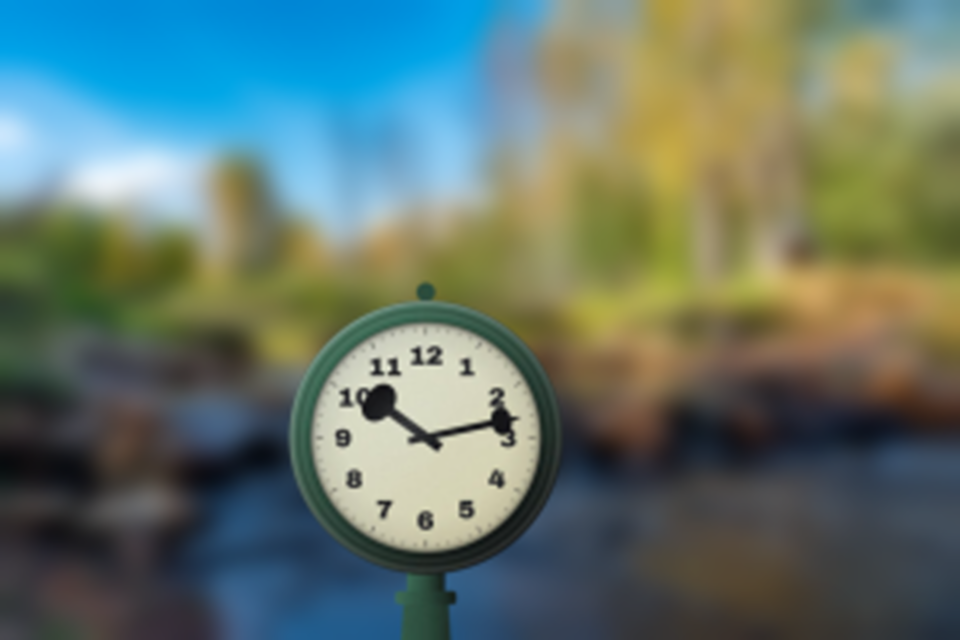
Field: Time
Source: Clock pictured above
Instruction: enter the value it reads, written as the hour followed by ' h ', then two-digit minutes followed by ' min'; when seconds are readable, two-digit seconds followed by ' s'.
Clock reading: 10 h 13 min
